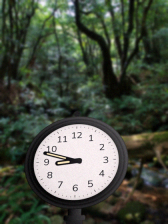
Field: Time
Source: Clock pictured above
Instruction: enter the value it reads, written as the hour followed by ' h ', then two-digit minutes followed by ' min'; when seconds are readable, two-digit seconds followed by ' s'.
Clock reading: 8 h 48 min
